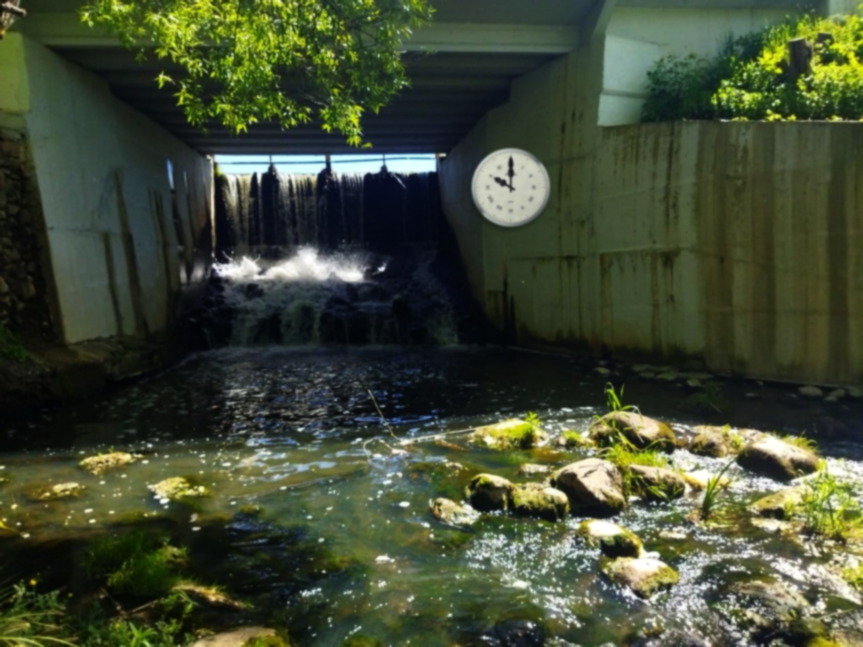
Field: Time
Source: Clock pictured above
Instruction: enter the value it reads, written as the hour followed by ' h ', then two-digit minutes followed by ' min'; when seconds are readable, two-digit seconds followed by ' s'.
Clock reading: 10 h 00 min
